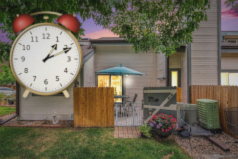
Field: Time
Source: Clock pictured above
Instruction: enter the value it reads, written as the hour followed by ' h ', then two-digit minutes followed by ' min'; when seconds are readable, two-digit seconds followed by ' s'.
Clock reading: 1 h 11 min
